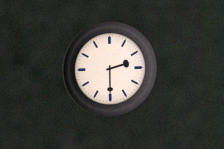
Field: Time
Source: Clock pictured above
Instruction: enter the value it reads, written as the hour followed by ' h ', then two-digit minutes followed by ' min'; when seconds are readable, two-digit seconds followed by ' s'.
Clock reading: 2 h 30 min
